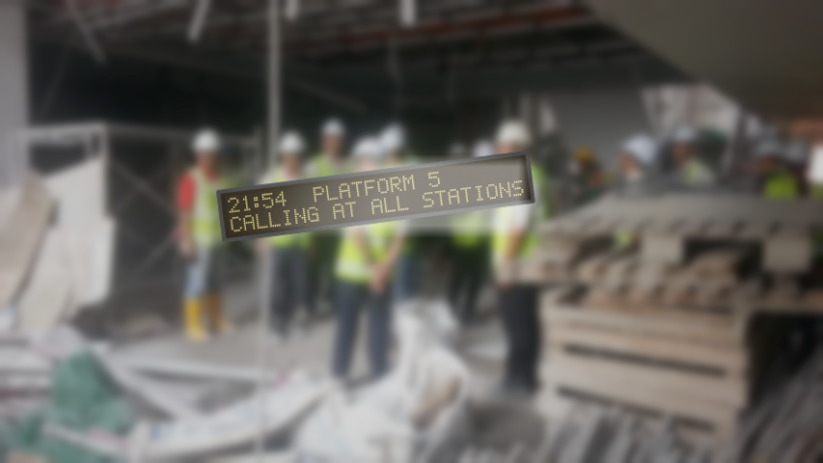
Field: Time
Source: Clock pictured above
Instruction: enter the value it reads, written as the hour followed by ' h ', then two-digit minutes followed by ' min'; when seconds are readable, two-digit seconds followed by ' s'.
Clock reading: 21 h 54 min
